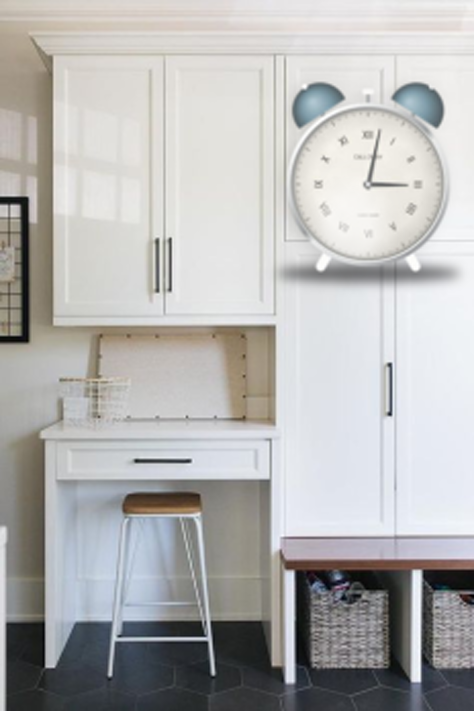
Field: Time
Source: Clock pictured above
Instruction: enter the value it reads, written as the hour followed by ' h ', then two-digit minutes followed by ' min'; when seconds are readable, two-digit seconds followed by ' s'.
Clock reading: 3 h 02 min
